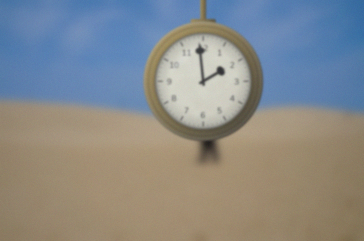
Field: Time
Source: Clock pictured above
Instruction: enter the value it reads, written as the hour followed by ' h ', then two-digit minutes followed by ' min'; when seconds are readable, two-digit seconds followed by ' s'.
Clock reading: 1 h 59 min
